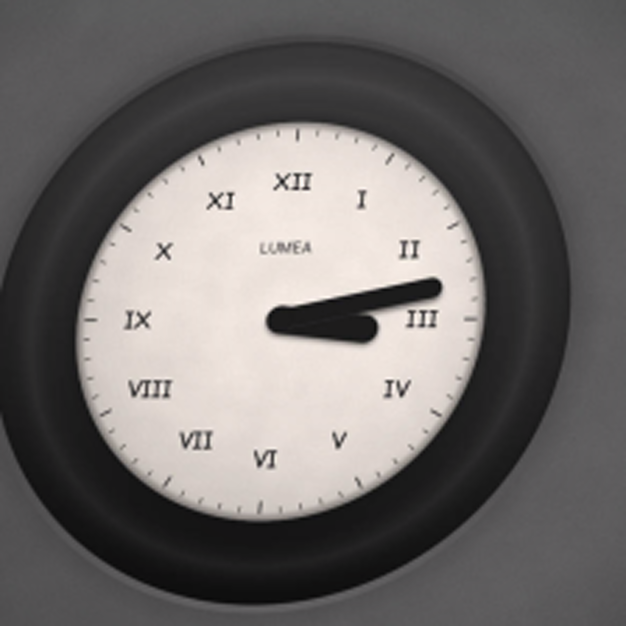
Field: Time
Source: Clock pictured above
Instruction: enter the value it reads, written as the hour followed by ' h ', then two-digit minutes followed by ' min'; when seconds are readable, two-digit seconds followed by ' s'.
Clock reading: 3 h 13 min
